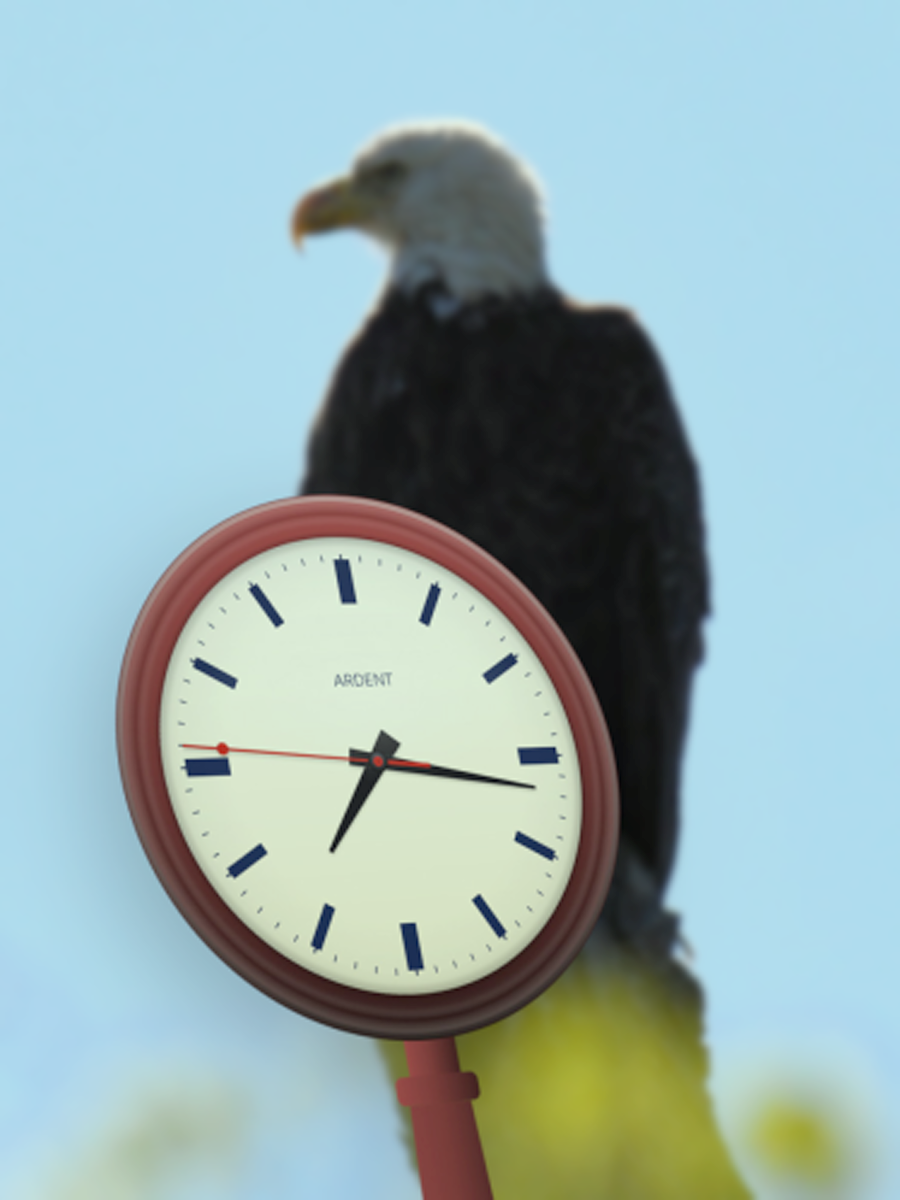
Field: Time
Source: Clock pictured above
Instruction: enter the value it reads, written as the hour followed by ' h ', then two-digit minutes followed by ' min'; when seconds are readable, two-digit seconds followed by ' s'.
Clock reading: 7 h 16 min 46 s
